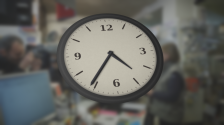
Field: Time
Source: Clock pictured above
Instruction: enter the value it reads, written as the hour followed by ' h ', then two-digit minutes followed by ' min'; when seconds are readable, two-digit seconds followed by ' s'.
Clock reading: 4 h 36 min
